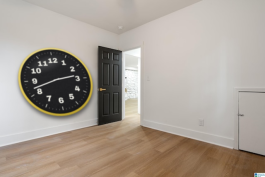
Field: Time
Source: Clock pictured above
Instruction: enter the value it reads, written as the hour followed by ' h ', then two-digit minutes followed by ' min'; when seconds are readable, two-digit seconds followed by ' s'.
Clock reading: 2 h 42 min
